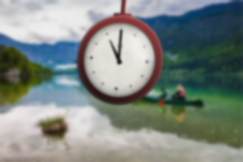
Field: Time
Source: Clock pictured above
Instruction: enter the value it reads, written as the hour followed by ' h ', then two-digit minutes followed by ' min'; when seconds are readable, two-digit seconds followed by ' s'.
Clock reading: 11 h 00 min
